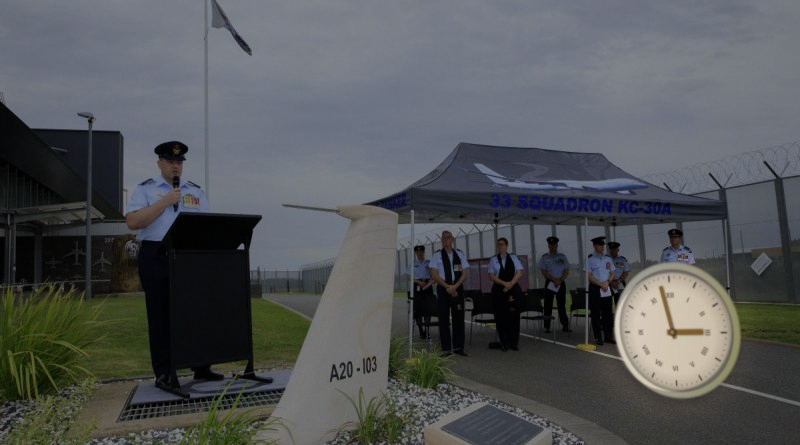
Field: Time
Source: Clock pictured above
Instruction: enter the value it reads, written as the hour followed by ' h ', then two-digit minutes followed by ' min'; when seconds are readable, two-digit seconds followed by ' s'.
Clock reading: 2 h 58 min
